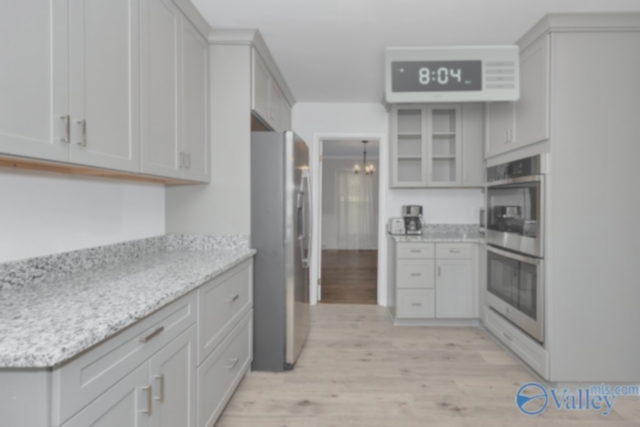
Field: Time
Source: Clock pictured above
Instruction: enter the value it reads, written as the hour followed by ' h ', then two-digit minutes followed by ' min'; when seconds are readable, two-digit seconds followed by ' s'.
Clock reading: 8 h 04 min
